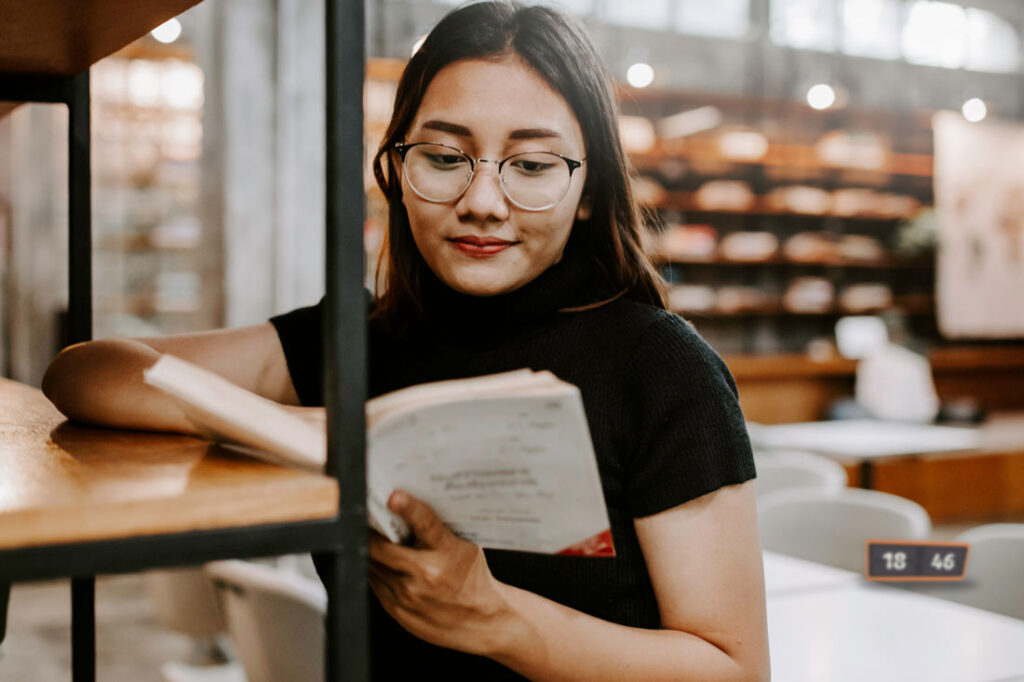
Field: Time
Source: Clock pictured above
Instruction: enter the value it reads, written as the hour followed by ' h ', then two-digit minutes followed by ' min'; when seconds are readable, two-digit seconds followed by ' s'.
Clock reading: 18 h 46 min
